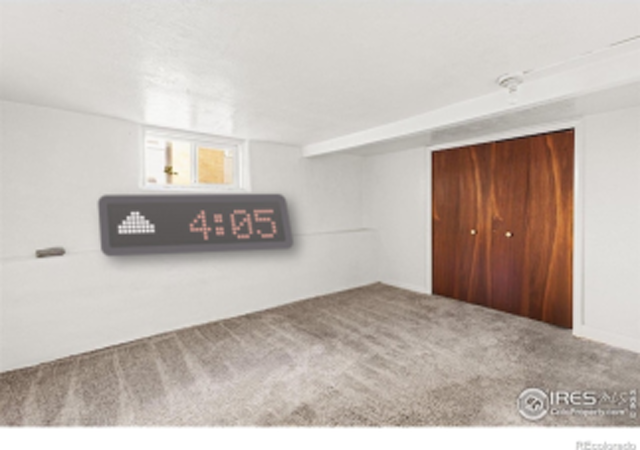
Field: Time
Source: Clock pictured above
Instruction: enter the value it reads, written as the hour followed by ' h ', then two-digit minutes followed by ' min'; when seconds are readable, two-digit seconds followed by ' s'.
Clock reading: 4 h 05 min
